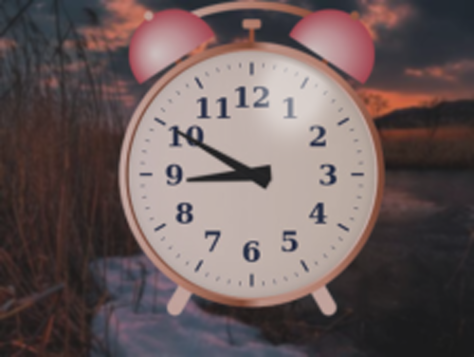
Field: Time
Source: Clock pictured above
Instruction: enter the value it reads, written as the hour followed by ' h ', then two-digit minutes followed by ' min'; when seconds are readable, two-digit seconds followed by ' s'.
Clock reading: 8 h 50 min
